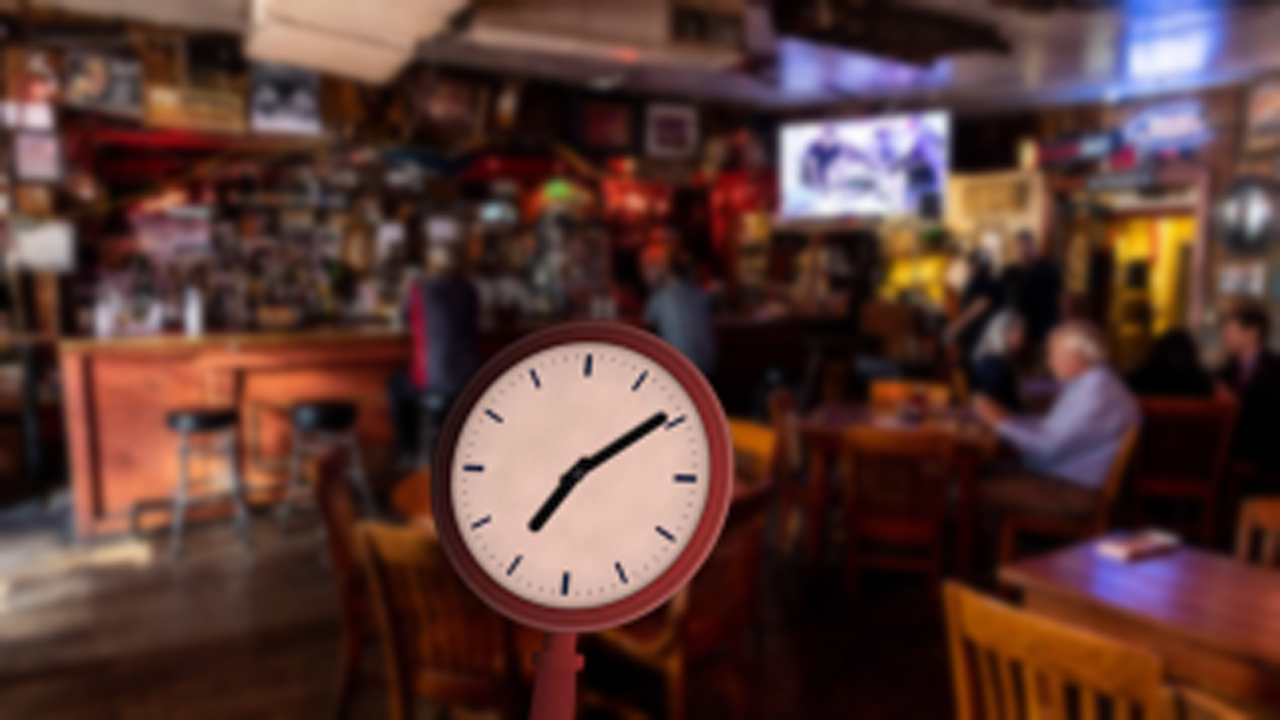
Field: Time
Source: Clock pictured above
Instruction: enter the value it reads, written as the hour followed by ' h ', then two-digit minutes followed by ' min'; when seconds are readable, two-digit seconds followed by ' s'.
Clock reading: 7 h 09 min
